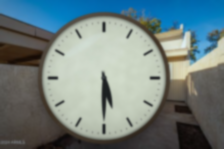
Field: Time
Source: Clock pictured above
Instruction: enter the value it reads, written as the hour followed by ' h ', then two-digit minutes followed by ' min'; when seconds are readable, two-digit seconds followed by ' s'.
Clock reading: 5 h 30 min
